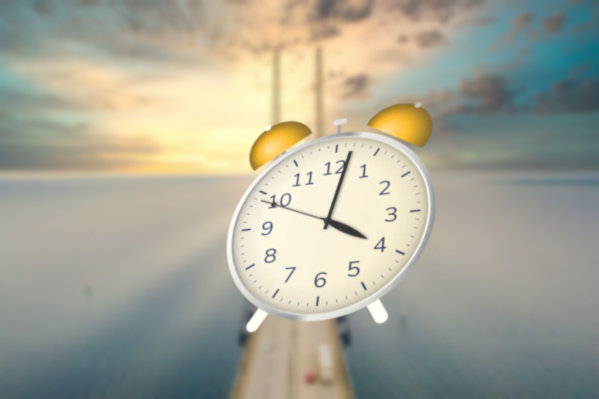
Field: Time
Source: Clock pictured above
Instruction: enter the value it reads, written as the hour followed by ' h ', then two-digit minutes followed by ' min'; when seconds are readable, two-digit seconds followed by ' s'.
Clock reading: 4 h 01 min 49 s
